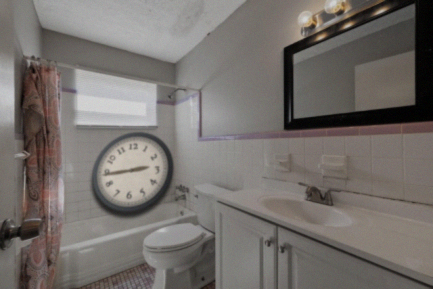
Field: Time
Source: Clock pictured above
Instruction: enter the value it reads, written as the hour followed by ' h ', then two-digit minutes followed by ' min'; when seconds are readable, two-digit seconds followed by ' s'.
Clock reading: 2 h 44 min
